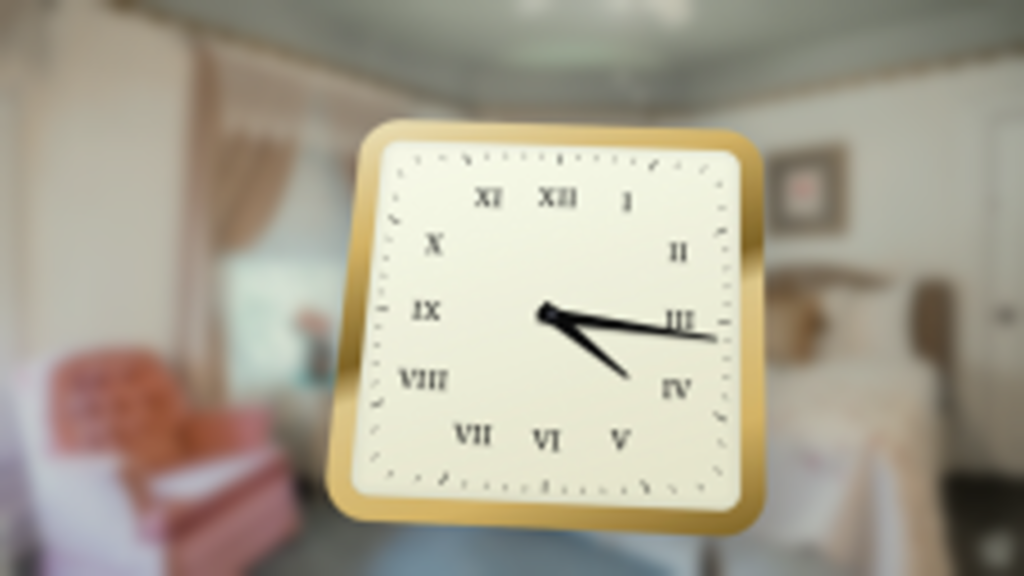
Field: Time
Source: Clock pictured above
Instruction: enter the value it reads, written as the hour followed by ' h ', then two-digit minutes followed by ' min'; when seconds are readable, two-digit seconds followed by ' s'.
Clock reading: 4 h 16 min
